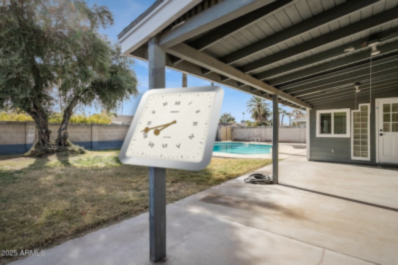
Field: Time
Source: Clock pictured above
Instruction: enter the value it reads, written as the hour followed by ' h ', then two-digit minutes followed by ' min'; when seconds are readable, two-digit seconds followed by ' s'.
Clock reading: 7 h 42 min
